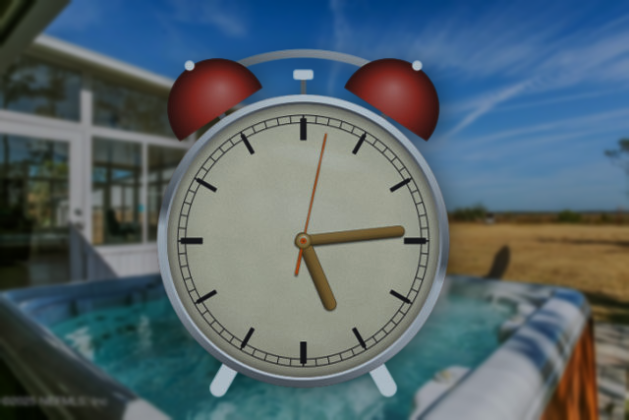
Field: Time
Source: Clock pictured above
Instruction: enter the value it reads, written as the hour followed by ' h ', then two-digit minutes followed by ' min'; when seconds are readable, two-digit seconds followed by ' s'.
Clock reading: 5 h 14 min 02 s
